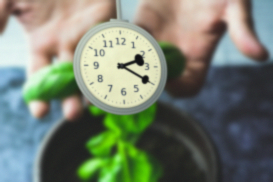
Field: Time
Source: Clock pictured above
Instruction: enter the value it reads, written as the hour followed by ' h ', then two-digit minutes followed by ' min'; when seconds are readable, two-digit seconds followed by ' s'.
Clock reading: 2 h 20 min
